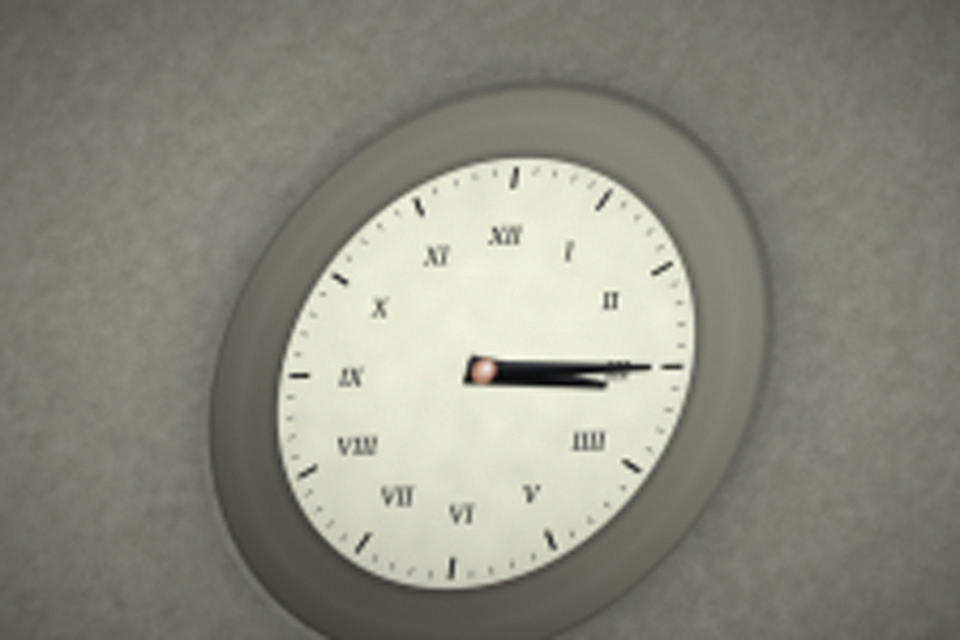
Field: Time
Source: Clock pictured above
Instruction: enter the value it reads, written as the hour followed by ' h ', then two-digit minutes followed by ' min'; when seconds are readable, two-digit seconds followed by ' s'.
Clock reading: 3 h 15 min
